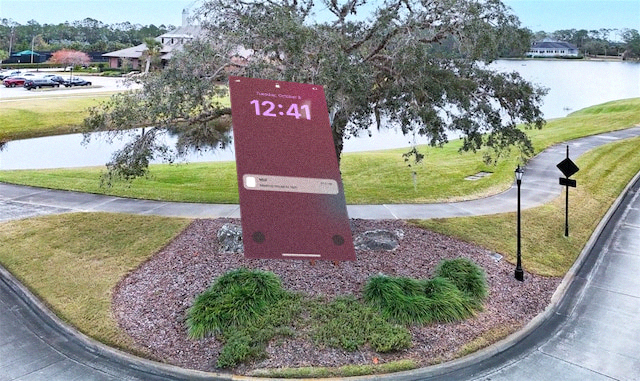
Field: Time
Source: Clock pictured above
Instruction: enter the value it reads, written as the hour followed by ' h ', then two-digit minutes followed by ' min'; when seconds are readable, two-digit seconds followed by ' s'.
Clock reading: 12 h 41 min
